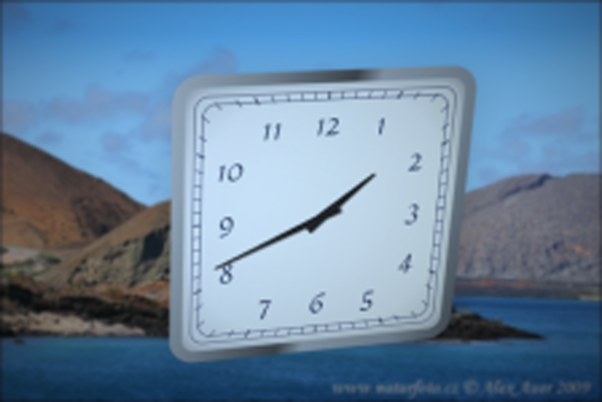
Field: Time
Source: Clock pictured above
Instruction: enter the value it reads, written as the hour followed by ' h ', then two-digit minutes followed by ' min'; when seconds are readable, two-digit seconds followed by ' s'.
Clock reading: 1 h 41 min
